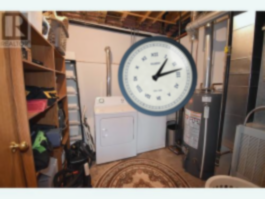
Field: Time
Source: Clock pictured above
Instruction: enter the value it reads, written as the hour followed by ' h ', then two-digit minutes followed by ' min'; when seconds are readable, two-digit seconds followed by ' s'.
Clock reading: 1 h 13 min
